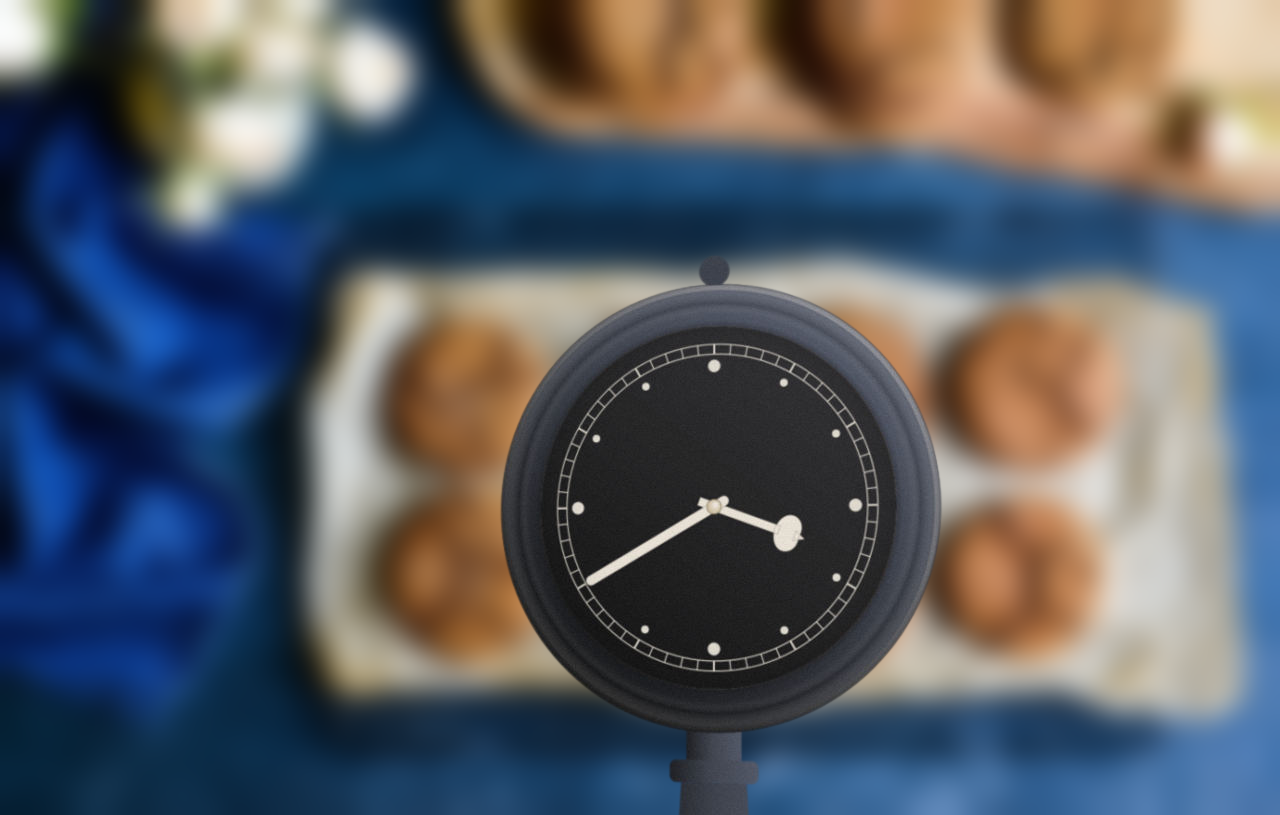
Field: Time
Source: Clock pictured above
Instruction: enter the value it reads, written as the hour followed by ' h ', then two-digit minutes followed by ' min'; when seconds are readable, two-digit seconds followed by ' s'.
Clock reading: 3 h 40 min
